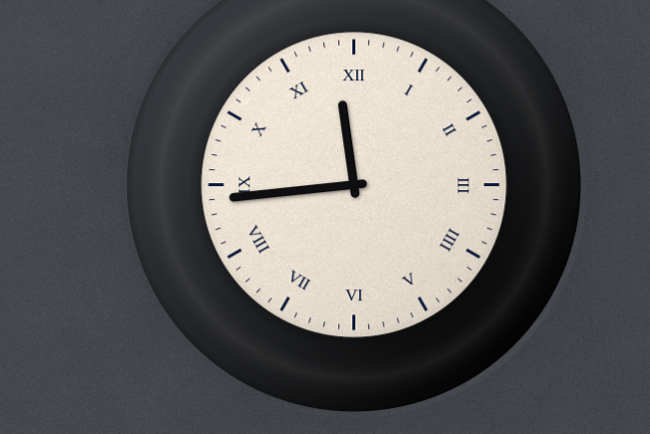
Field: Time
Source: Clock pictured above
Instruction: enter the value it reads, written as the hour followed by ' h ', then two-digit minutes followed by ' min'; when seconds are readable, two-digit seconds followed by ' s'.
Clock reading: 11 h 44 min
